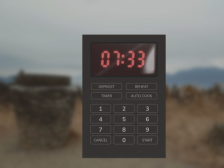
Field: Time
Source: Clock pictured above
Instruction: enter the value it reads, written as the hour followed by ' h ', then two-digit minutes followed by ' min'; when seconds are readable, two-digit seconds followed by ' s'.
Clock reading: 7 h 33 min
